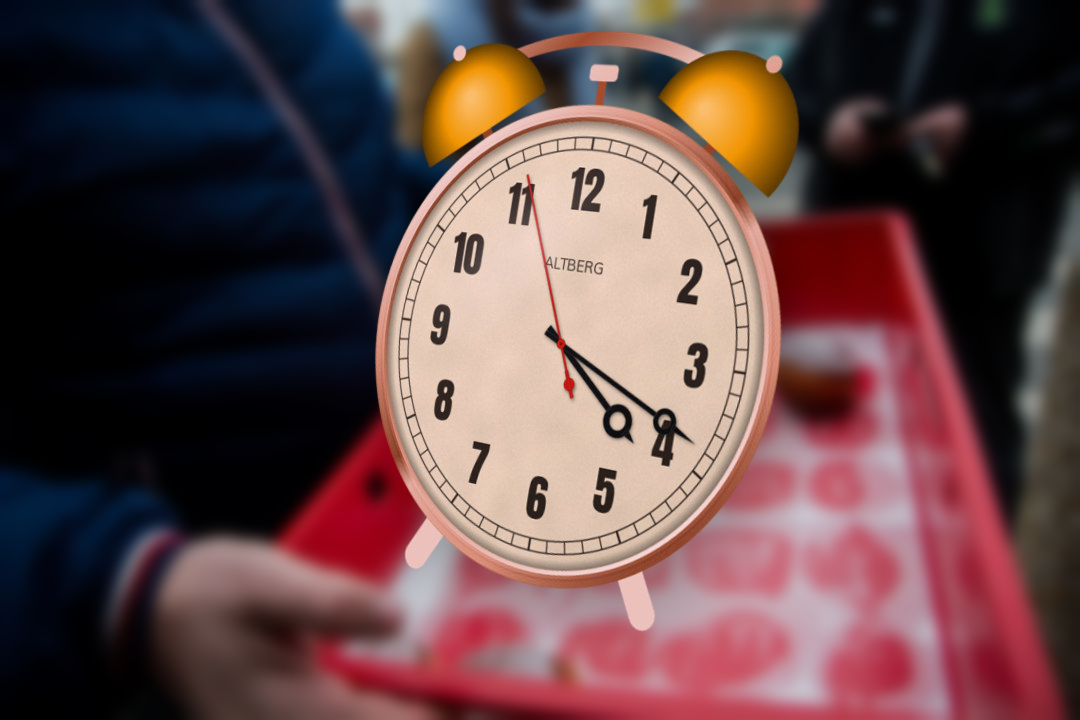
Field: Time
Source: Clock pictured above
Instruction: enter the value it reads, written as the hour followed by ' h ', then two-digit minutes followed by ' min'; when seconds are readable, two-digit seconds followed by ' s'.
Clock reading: 4 h 18 min 56 s
